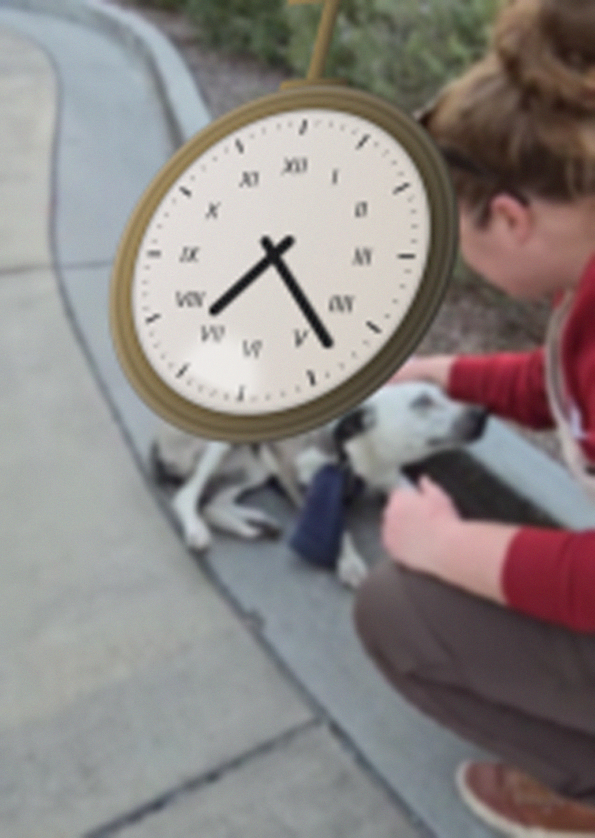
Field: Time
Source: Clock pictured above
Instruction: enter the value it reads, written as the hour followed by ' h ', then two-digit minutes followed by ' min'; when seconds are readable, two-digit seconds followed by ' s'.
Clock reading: 7 h 23 min
